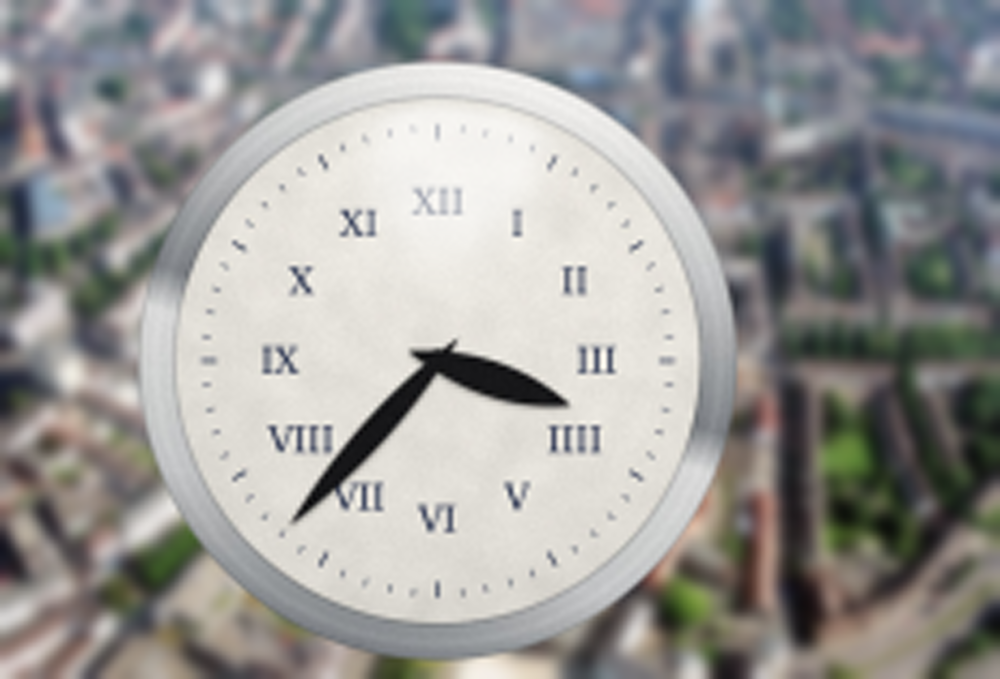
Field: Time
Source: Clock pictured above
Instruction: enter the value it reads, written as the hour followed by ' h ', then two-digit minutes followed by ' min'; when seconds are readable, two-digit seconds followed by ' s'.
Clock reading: 3 h 37 min
